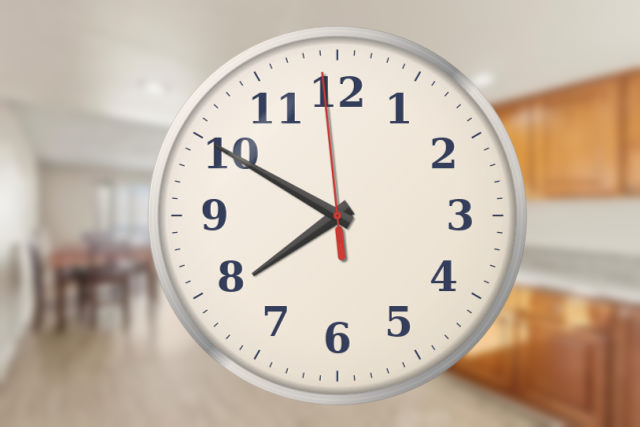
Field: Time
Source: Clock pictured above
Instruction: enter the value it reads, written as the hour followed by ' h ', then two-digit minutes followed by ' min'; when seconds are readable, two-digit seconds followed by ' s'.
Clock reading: 7 h 49 min 59 s
